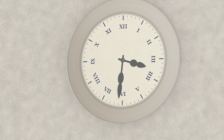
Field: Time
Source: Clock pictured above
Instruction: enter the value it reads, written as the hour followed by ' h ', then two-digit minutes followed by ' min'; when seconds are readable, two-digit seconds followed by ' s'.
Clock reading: 3 h 31 min
